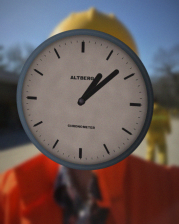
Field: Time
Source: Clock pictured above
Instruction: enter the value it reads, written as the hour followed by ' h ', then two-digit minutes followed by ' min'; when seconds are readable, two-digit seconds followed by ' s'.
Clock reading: 1 h 08 min
